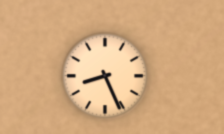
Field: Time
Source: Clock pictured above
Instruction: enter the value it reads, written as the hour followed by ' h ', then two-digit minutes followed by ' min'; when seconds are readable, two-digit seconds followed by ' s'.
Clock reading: 8 h 26 min
